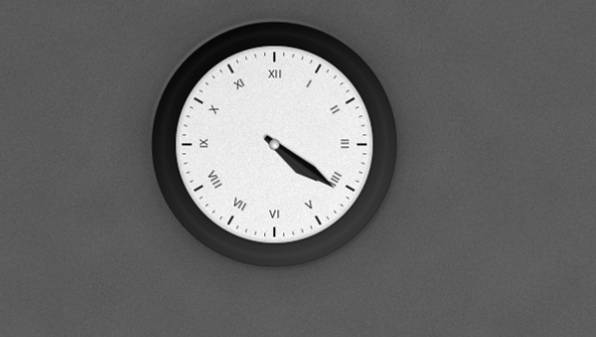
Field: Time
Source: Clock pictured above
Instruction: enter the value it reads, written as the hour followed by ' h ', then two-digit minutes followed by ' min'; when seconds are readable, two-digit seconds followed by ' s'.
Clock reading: 4 h 21 min
